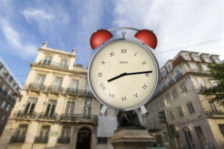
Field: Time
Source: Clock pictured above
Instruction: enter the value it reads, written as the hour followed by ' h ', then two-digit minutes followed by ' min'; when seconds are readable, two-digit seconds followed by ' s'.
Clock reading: 8 h 14 min
